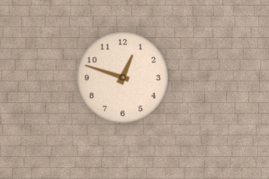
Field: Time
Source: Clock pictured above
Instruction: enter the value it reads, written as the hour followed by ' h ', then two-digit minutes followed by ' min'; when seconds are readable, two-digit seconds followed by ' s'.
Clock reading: 12 h 48 min
